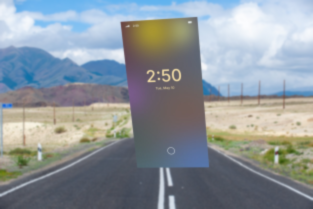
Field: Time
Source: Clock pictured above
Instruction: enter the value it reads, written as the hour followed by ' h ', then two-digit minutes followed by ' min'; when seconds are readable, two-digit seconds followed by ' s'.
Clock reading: 2 h 50 min
